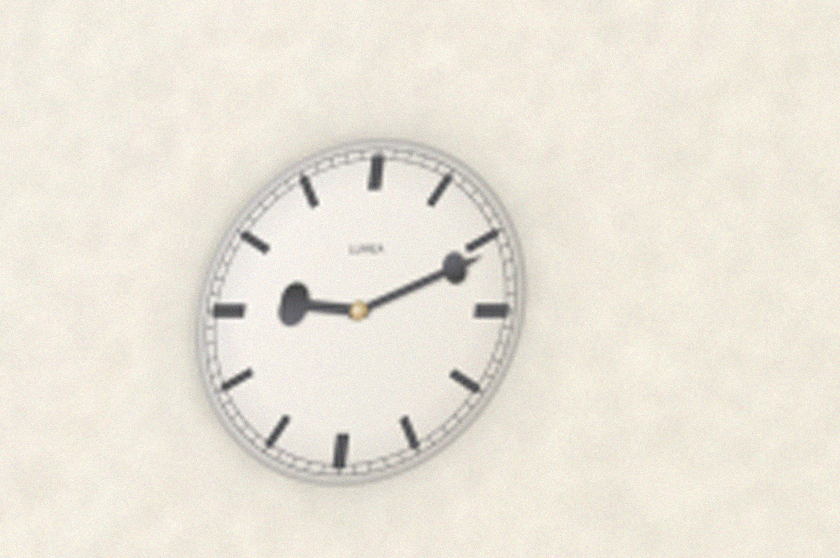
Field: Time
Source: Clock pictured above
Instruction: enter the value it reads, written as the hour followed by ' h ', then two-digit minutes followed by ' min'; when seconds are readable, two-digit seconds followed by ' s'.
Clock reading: 9 h 11 min
